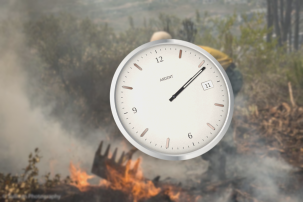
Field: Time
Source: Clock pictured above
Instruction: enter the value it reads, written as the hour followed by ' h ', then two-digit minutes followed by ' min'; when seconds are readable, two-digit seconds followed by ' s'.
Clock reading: 2 h 11 min
